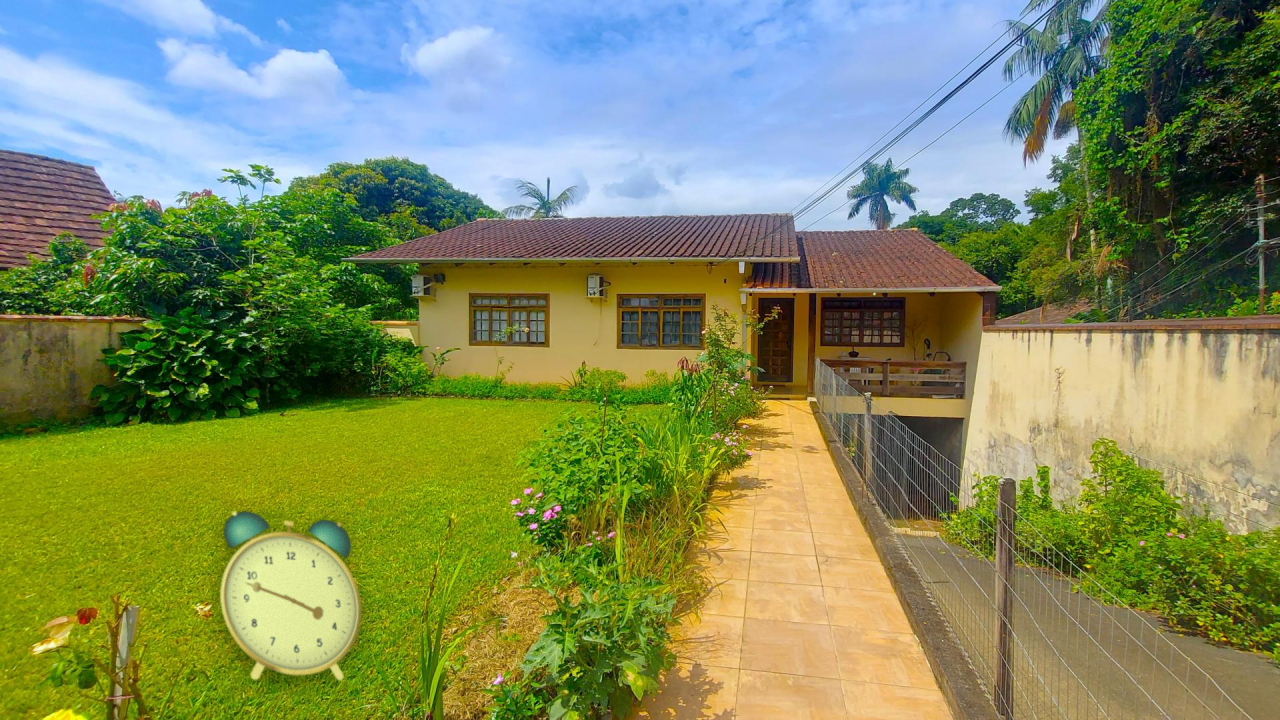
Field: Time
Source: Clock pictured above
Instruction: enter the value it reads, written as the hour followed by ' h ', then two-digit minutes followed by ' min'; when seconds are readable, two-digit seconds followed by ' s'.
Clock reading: 3 h 48 min
